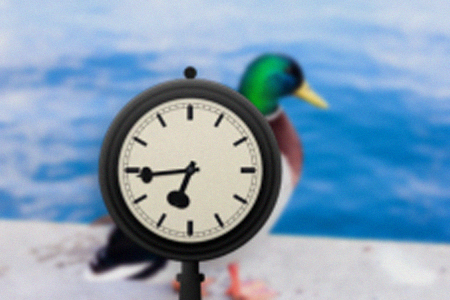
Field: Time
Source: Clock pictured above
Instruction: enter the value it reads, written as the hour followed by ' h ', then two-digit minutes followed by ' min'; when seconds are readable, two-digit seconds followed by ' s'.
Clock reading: 6 h 44 min
